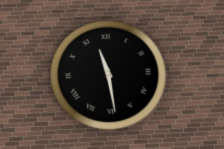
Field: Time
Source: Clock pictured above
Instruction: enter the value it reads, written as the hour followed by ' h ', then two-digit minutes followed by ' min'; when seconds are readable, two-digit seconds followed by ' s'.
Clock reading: 11 h 29 min
